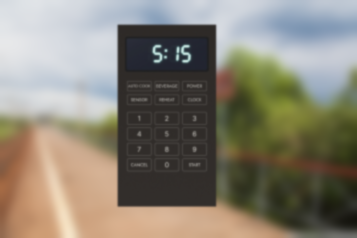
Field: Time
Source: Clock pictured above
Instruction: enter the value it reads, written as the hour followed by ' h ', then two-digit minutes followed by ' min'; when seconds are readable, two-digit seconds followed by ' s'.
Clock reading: 5 h 15 min
